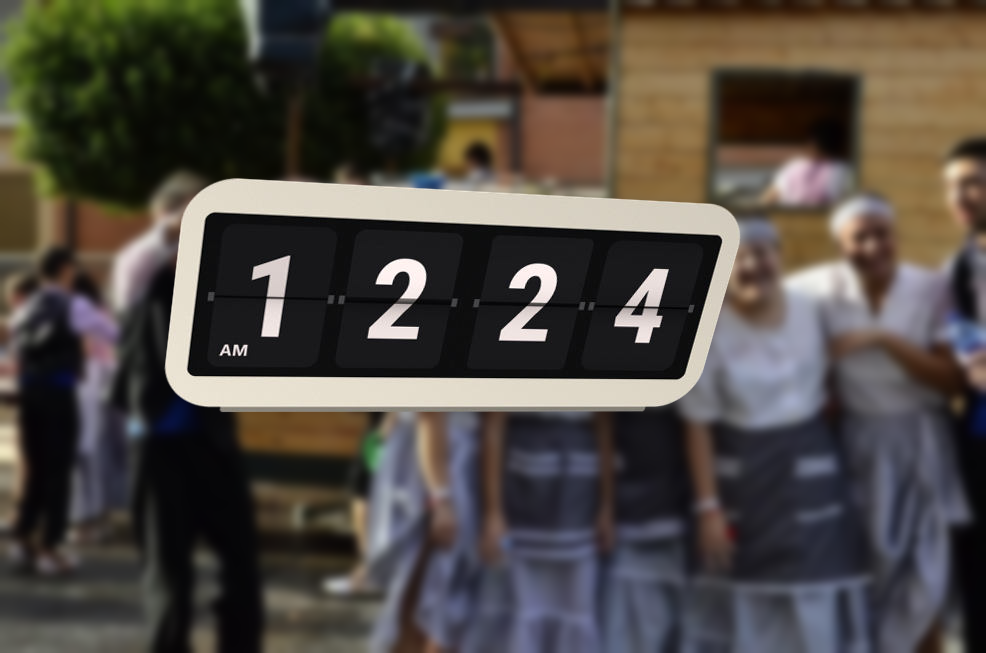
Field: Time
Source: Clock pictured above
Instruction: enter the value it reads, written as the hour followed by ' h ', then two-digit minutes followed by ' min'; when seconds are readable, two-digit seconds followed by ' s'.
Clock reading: 12 h 24 min
